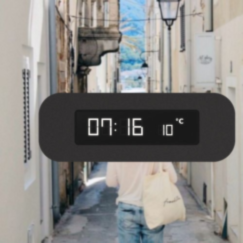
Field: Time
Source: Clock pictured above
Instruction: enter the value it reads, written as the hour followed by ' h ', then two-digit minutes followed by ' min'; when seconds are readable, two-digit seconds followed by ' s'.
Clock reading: 7 h 16 min
